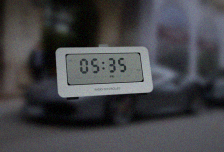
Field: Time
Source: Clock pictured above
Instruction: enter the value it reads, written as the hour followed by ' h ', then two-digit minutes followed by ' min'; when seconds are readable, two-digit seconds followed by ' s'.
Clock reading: 5 h 35 min
